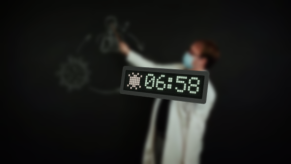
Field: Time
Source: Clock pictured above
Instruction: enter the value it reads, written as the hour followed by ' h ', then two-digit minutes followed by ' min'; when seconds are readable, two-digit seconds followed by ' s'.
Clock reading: 6 h 58 min
